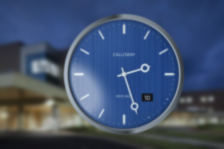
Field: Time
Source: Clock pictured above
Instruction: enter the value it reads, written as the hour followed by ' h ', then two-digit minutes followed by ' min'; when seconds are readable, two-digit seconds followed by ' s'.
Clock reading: 2 h 27 min
